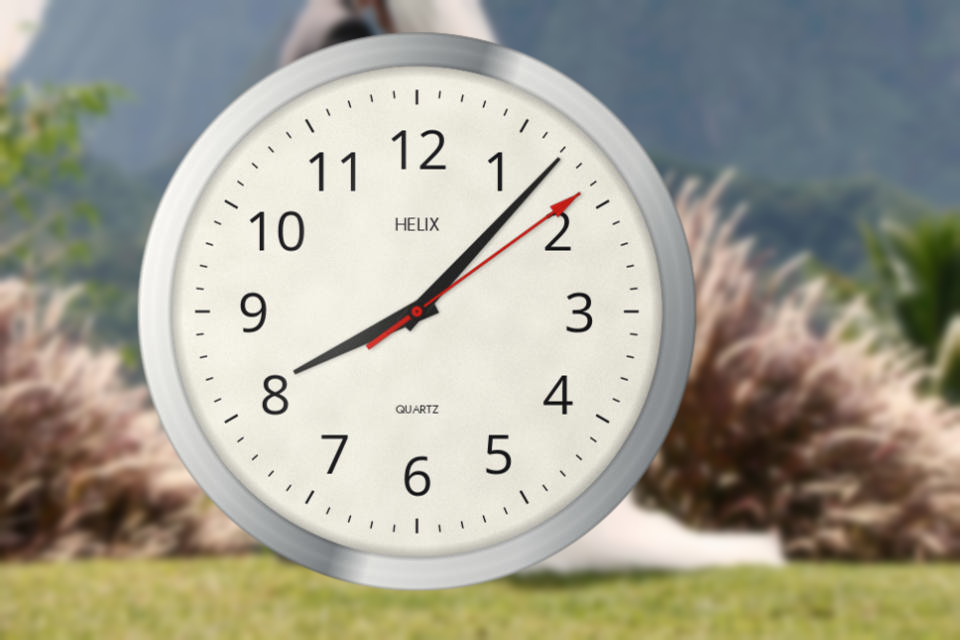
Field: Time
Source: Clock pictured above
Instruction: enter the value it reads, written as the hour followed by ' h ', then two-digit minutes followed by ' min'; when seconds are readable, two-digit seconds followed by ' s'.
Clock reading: 8 h 07 min 09 s
